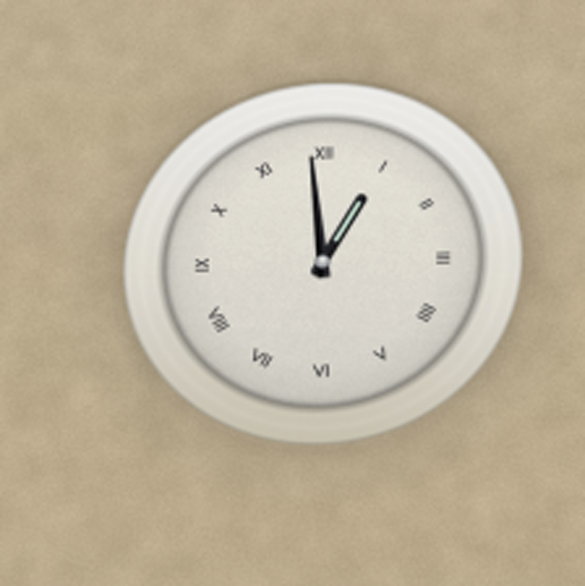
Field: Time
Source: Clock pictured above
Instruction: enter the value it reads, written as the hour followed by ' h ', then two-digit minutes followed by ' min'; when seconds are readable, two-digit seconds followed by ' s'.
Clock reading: 12 h 59 min
